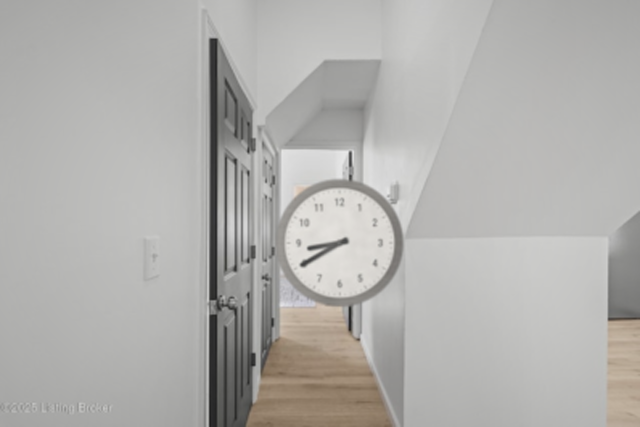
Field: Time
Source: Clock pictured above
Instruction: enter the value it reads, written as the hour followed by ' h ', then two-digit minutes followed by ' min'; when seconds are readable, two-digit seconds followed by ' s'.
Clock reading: 8 h 40 min
